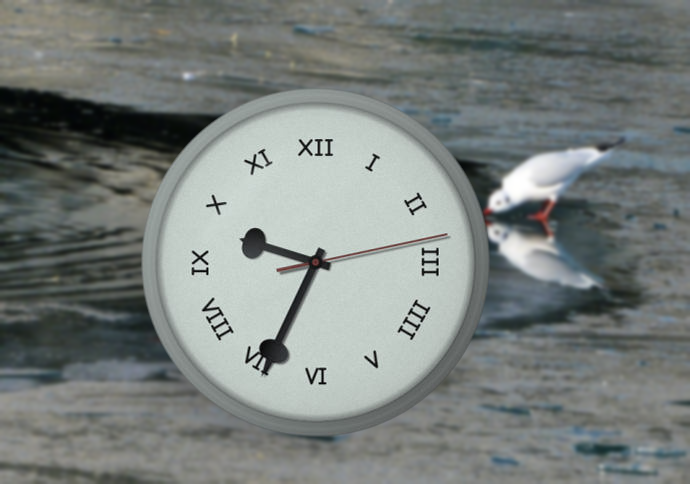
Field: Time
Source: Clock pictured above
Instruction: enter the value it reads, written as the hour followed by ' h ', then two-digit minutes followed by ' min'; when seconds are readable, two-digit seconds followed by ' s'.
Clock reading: 9 h 34 min 13 s
